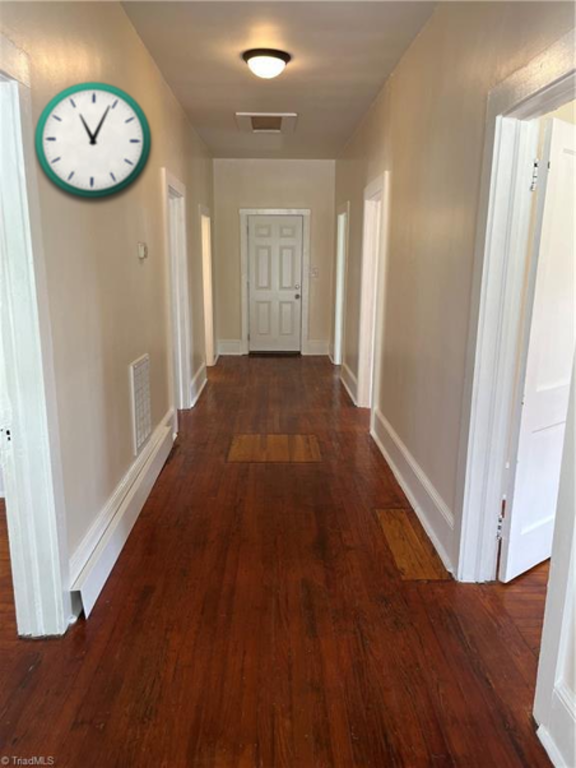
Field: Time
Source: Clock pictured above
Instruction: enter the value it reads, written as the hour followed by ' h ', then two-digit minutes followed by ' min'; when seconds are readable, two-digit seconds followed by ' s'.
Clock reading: 11 h 04 min
